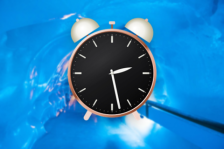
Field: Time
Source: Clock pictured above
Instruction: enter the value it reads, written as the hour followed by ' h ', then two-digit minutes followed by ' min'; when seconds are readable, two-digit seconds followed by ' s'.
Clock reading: 2 h 28 min
